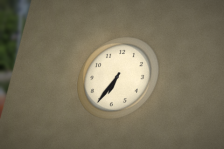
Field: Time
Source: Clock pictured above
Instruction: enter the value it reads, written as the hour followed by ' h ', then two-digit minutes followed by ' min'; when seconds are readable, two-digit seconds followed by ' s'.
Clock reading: 6 h 35 min
